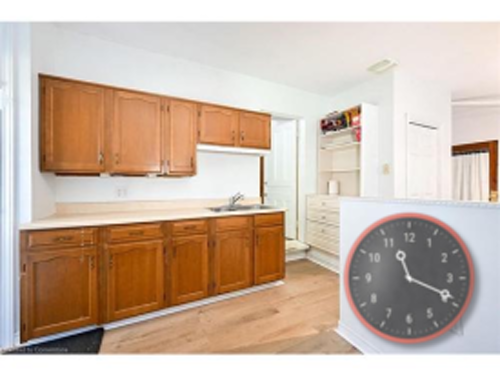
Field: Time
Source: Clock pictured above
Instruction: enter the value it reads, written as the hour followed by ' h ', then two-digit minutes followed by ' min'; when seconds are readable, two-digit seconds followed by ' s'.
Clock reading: 11 h 19 min
